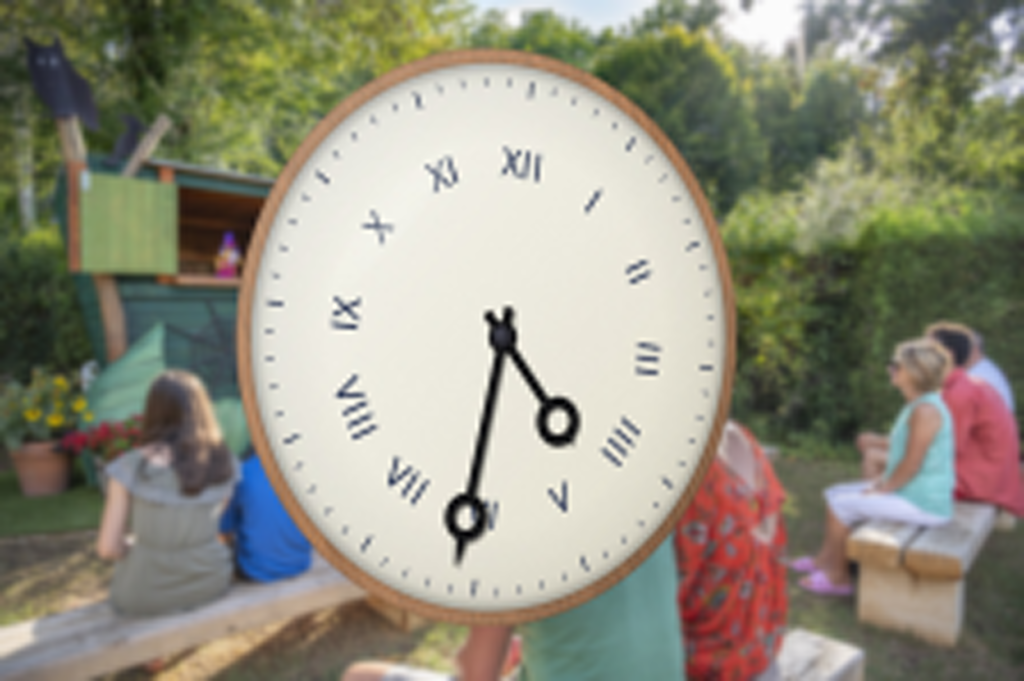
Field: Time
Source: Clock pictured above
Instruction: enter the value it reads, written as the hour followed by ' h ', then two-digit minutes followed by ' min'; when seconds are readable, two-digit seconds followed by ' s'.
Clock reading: 4 h 31 min
